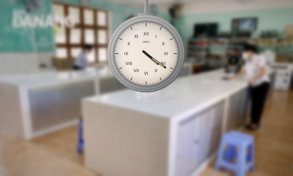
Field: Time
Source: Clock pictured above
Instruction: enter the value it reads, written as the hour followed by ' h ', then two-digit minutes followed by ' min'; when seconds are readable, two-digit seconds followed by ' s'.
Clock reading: 4 h 21 min
